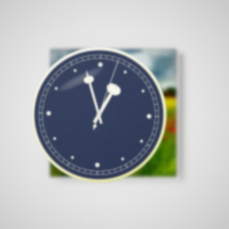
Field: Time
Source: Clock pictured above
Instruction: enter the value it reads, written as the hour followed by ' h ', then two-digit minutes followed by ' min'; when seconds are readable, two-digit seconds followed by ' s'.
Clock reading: 12 h 57 min 03 s
